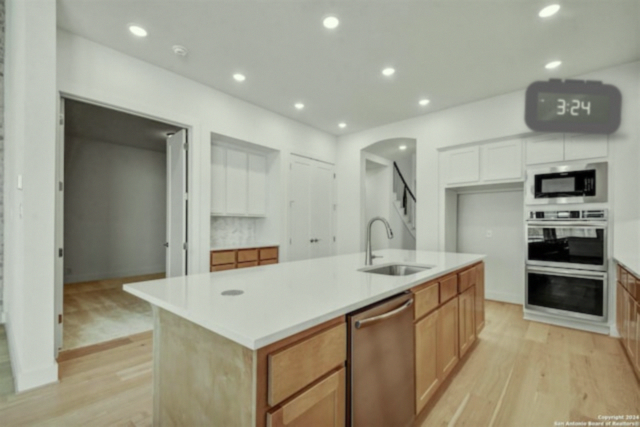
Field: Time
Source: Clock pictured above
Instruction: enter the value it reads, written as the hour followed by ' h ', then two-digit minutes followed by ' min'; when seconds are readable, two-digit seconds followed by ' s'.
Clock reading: 3 h 24 min
